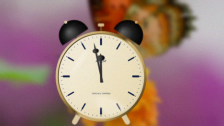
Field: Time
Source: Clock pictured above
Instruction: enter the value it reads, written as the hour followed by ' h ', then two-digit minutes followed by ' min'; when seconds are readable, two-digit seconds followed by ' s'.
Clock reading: 11 h 58 min
